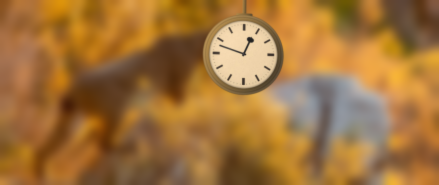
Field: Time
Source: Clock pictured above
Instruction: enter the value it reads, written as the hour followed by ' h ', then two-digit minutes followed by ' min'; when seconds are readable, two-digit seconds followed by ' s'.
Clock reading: 12 h 48 min
